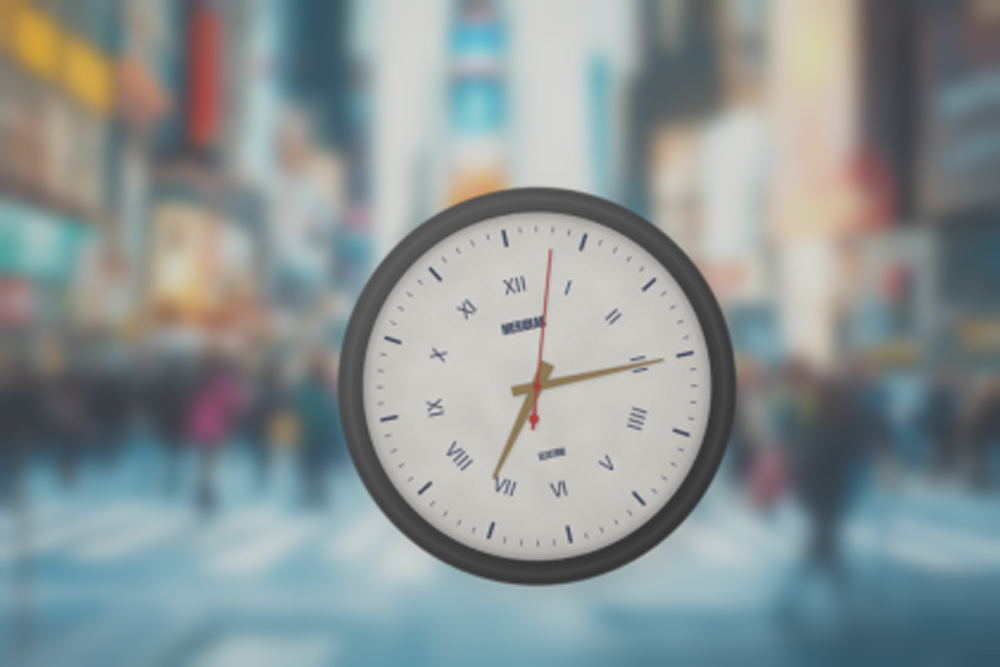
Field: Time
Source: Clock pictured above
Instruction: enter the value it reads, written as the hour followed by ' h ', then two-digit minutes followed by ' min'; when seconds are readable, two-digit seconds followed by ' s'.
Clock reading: 7 h 15 min 03 s
